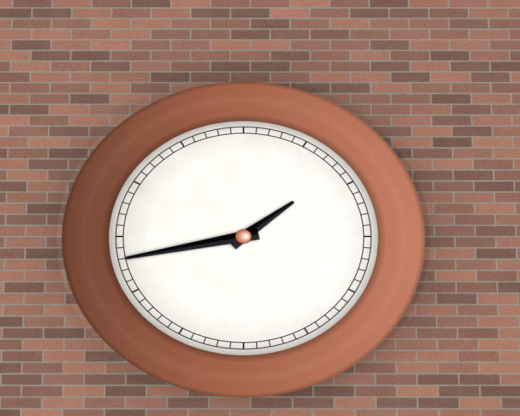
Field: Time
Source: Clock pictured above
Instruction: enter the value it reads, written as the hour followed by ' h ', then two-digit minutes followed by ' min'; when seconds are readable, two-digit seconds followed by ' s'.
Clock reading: 1 h 43 min
